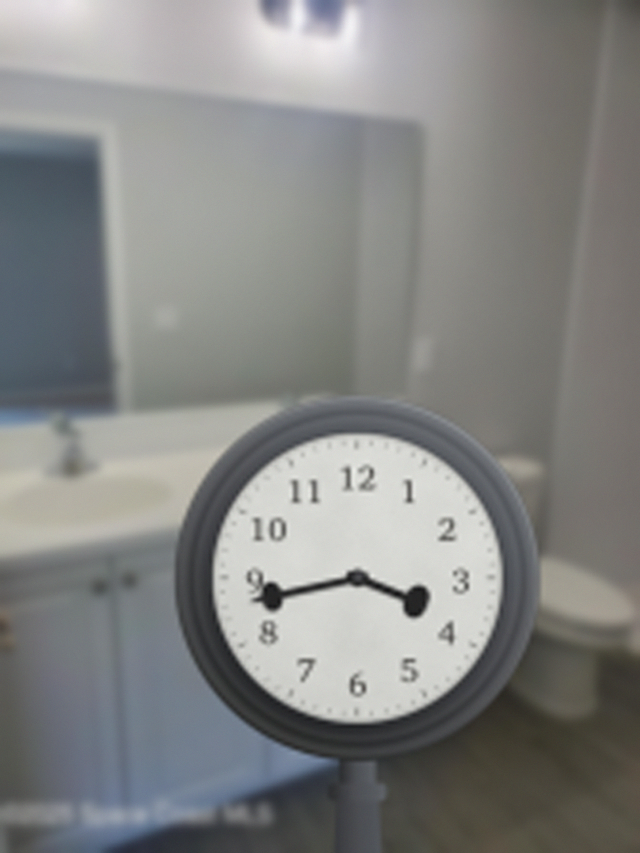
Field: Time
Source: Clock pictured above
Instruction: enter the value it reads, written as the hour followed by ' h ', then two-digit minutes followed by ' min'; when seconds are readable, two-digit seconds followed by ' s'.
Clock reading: 3 h 43 min
